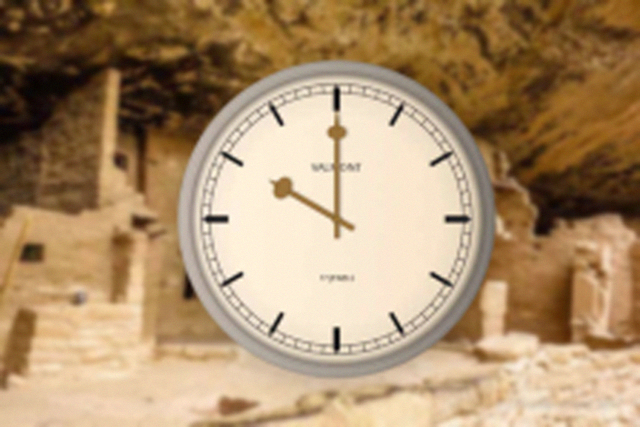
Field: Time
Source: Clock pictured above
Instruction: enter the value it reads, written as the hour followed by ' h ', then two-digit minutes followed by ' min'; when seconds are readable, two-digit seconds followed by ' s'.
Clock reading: 10 h 00 min
